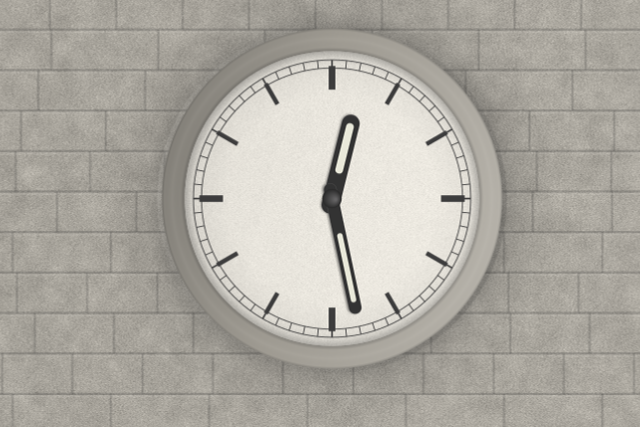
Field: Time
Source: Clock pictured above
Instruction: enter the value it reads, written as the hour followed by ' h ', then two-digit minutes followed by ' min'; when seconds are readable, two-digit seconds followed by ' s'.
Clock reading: 12 h 28 min
